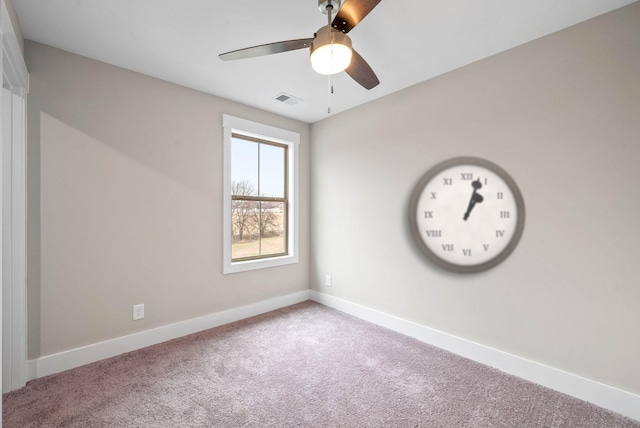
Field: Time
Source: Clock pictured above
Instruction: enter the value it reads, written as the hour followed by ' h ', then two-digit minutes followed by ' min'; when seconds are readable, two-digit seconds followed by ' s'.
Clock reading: 1 h 03 min
